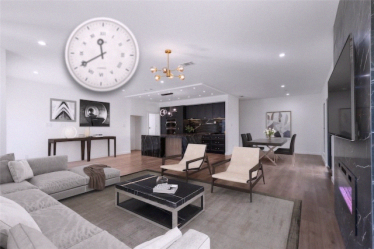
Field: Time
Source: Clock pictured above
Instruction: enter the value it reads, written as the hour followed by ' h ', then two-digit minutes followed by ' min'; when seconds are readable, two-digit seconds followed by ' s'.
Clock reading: 11 h 40 min
